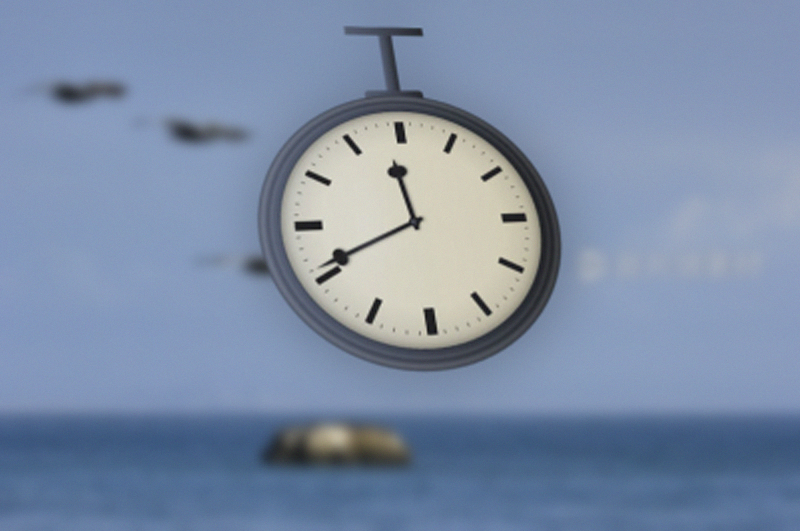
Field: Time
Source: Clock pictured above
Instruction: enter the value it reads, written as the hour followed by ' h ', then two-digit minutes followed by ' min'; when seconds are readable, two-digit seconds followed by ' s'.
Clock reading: 11 h 41 min
